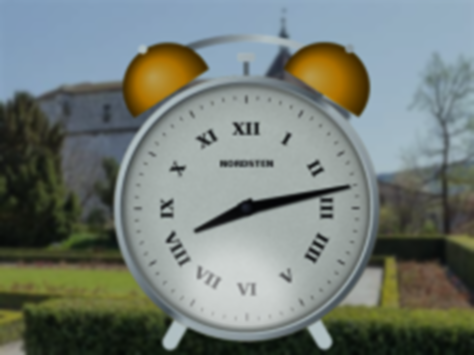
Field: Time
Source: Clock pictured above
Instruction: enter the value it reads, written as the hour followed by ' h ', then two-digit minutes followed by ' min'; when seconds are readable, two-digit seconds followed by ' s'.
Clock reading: 8 h 13 min
